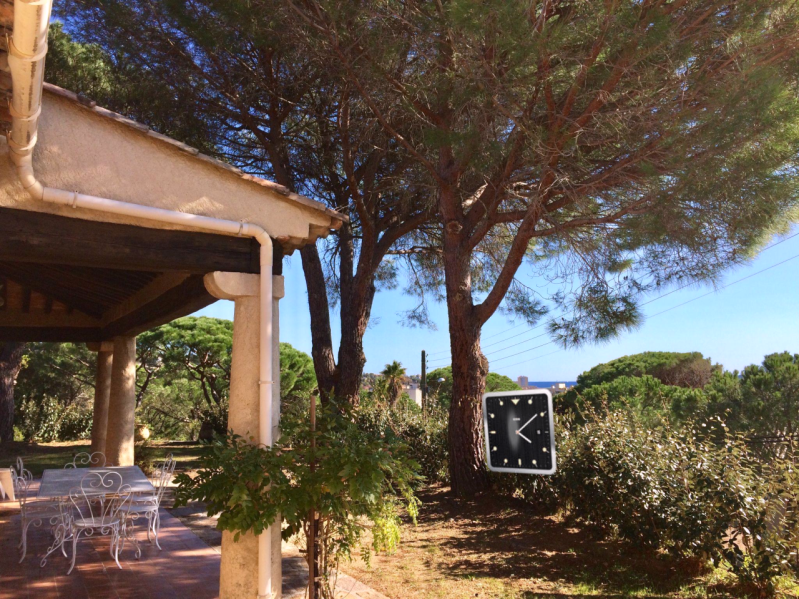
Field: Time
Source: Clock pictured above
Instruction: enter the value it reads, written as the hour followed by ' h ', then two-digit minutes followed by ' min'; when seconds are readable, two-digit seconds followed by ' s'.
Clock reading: 4 h 09 min
